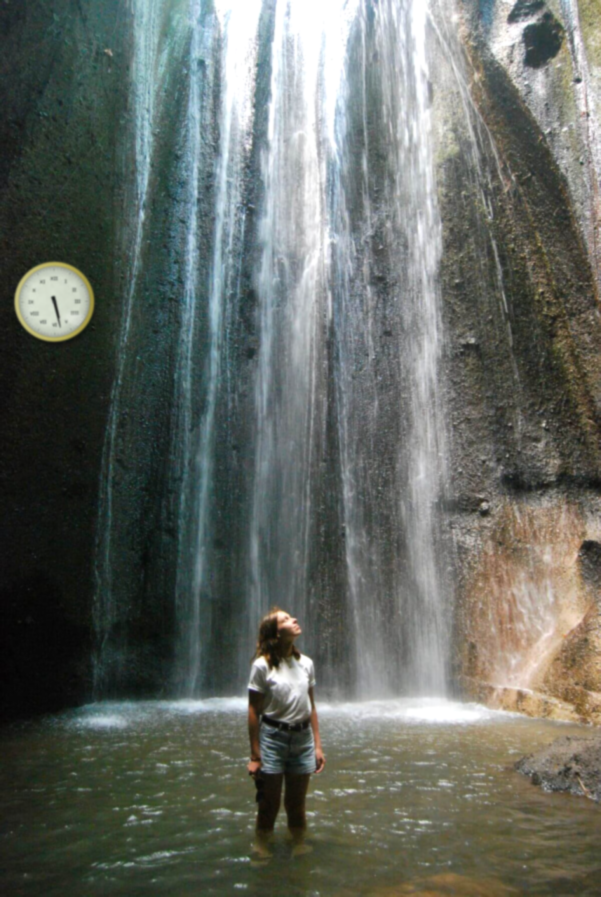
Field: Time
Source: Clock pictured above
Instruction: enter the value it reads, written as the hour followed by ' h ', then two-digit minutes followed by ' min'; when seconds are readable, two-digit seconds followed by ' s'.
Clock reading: 5 h 28 min
